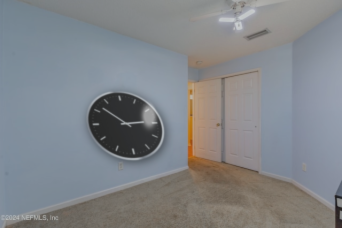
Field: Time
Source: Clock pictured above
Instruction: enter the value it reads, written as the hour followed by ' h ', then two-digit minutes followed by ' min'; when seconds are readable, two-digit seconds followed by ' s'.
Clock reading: 2 h 52 min
